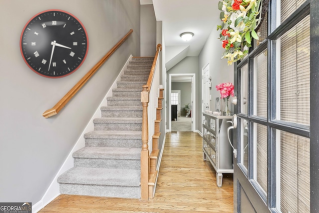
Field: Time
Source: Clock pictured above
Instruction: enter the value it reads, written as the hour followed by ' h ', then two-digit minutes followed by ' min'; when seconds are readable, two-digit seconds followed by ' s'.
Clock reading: 3 h 32 min
